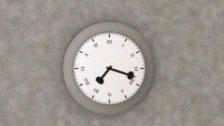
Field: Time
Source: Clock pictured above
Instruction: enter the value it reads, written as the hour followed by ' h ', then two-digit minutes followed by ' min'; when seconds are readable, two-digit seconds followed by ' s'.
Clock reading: 7 h 18 min
